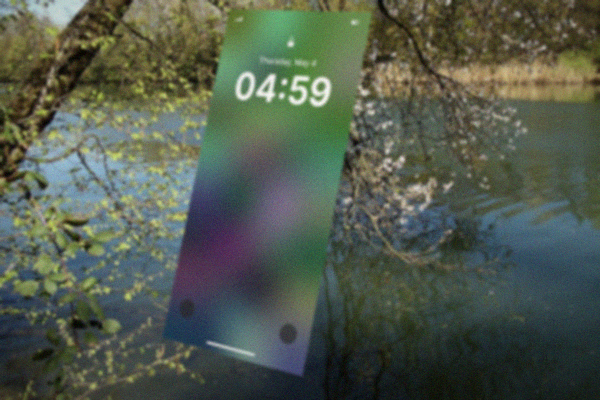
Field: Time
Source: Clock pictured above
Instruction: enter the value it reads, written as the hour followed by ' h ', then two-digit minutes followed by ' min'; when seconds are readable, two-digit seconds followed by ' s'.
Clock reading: 4 h 59 min
